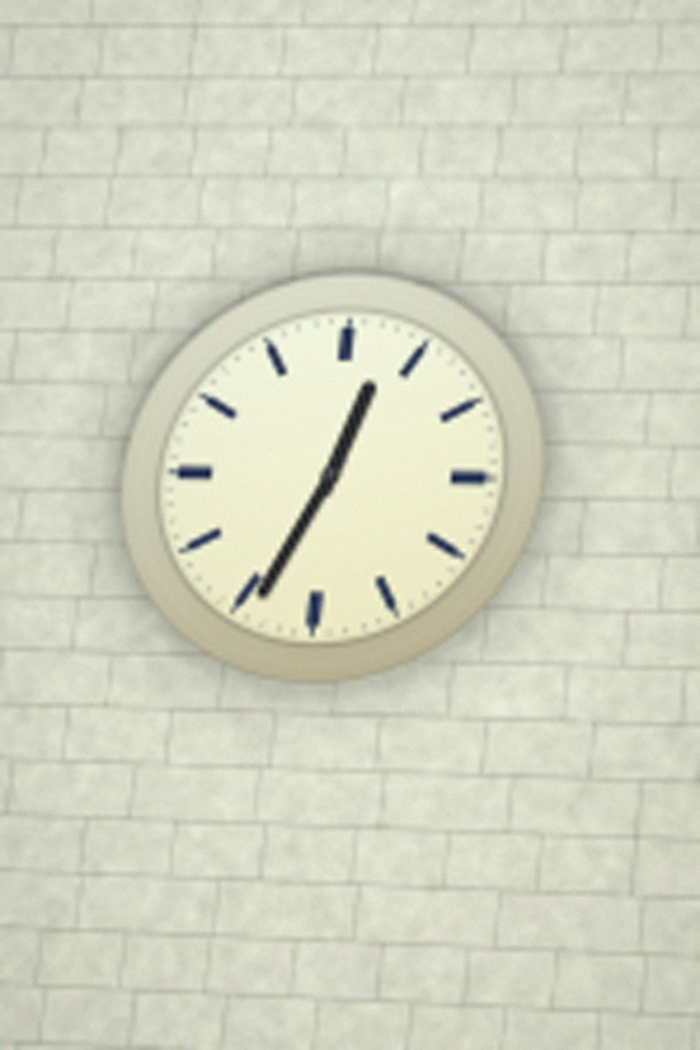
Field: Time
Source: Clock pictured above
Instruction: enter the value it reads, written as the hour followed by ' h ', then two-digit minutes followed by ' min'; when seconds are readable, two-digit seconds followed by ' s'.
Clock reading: 12 h 34 min
